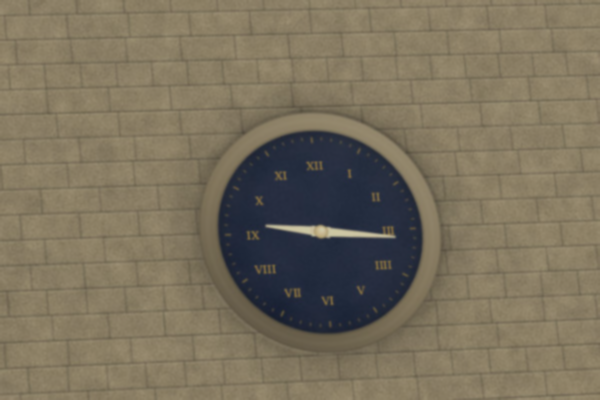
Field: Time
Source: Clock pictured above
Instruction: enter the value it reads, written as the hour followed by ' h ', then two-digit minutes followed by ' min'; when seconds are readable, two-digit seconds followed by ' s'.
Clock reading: 9 h 16 min
